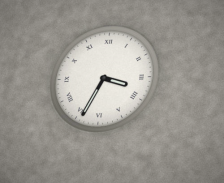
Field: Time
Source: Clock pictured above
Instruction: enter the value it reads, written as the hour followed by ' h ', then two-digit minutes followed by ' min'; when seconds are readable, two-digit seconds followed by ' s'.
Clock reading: 3 h 34 min
